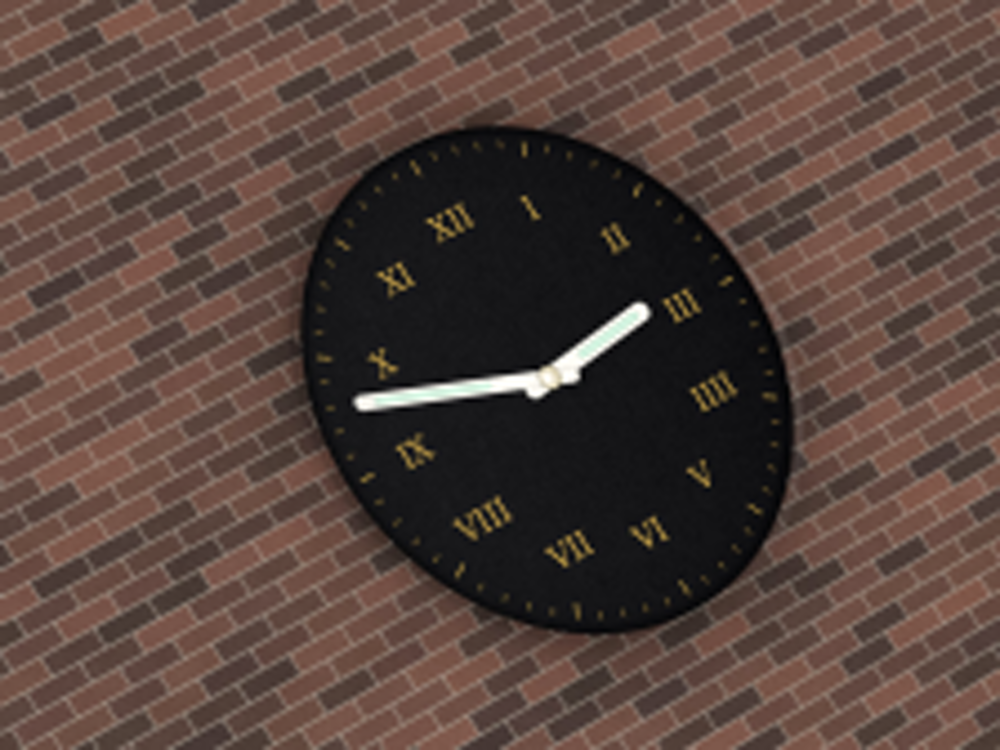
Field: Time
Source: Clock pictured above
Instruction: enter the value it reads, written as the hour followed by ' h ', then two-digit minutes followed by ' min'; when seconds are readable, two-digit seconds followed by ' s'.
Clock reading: 2 h 48 min
